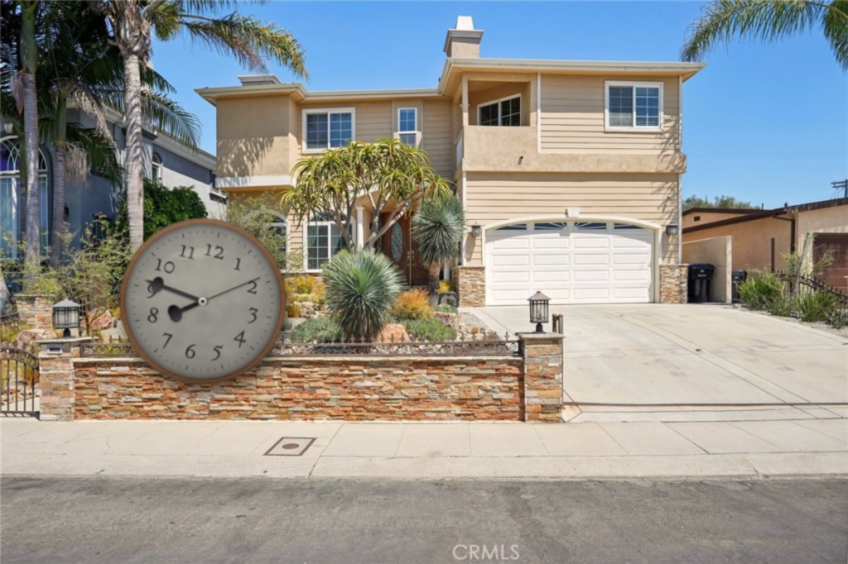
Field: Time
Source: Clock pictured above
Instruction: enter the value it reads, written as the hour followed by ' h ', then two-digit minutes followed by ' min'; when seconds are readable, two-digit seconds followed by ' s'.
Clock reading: 7 h 46 min 09 s
